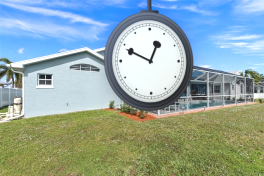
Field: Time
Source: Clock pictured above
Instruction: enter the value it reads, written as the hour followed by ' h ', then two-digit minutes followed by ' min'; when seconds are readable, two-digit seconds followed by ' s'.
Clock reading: 12 h 49 min
